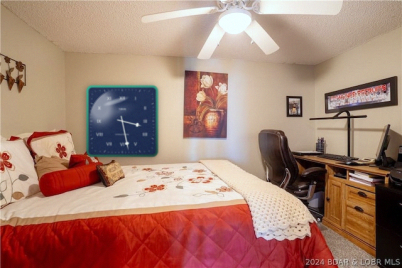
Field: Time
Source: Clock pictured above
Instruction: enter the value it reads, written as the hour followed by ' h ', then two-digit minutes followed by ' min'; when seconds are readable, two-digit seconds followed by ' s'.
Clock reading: 3 h 28 min
